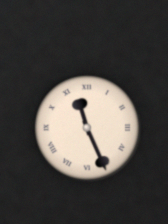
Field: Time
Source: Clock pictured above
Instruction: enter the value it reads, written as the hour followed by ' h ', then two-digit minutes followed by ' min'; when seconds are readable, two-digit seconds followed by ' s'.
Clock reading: 11 h 26 min
